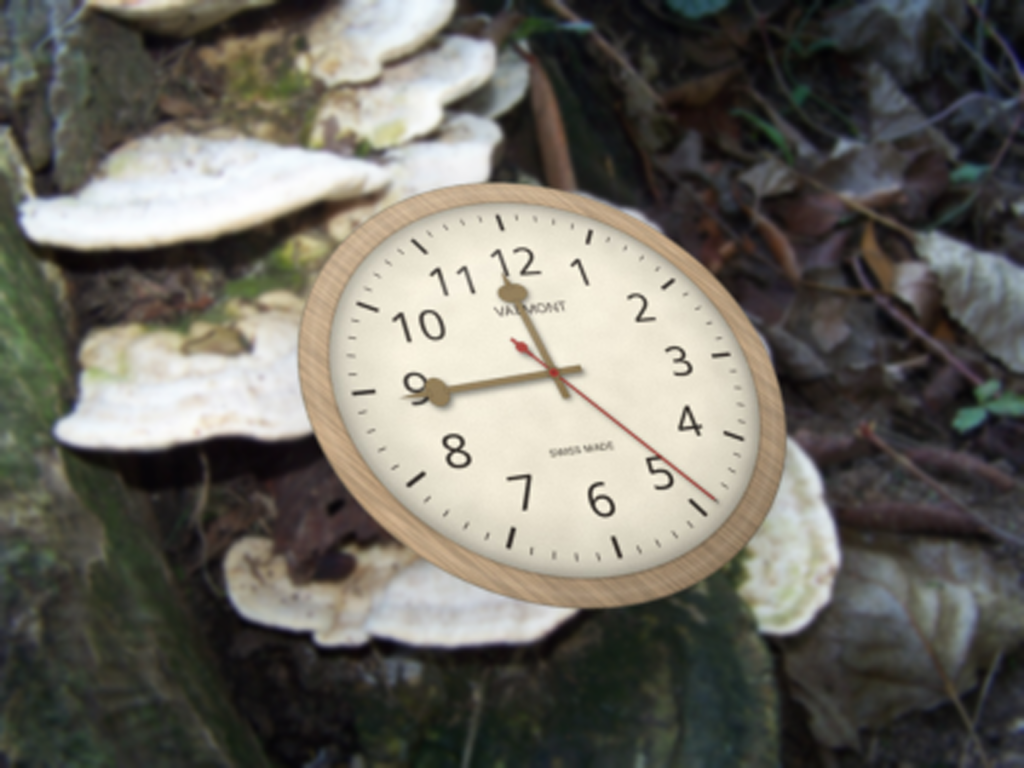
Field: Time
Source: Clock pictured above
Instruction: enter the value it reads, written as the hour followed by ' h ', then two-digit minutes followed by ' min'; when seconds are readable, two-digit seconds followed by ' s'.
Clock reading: 11 h 44 min 24 s
